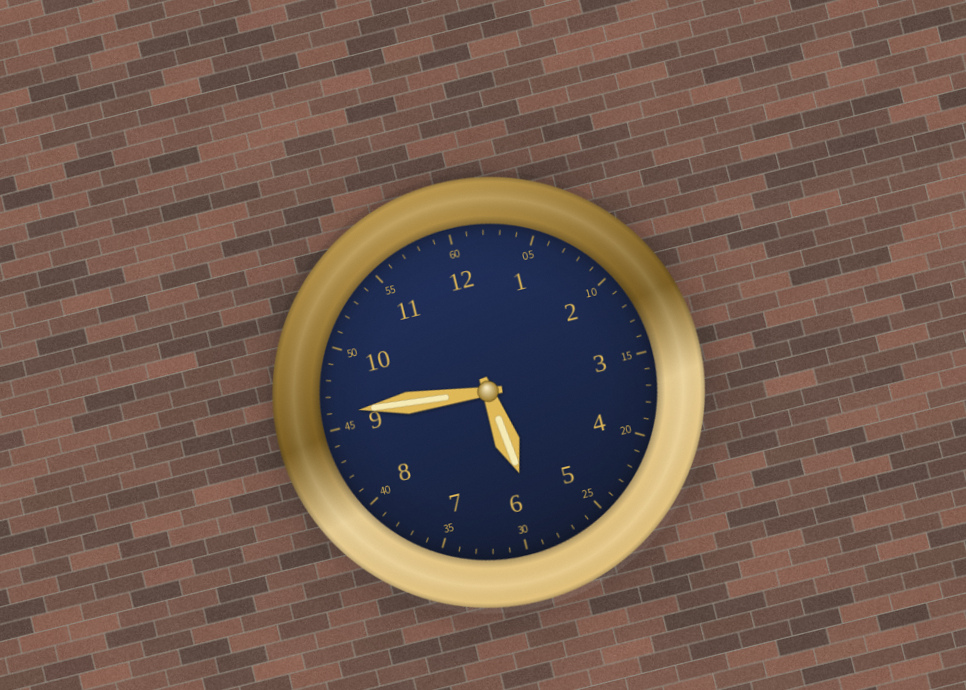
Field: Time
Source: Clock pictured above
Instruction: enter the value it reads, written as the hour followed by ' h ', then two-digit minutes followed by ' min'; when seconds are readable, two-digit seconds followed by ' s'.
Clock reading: 5 h 46 min
